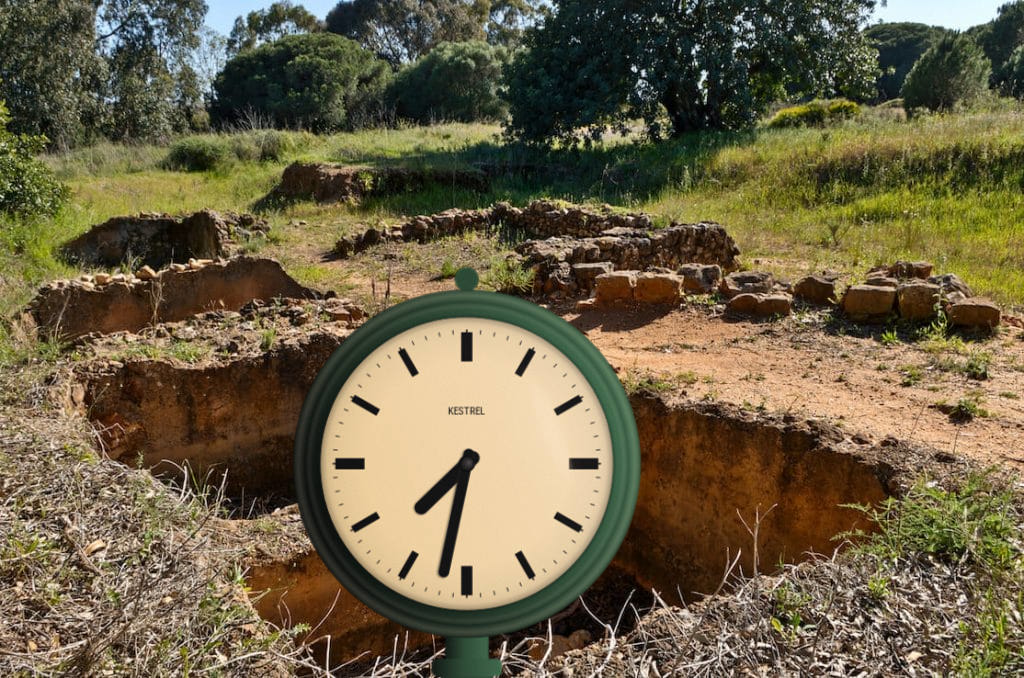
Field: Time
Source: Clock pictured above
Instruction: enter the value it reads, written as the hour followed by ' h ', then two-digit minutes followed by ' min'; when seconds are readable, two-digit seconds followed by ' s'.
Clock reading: 7 h 32 min
